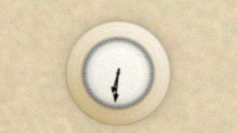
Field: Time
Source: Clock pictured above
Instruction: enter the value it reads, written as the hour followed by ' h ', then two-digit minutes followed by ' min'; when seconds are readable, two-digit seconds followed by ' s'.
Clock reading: 6 h 31 min
